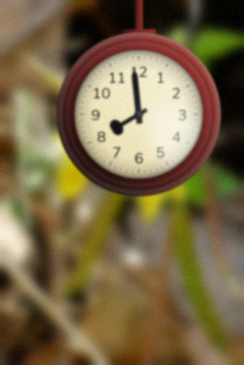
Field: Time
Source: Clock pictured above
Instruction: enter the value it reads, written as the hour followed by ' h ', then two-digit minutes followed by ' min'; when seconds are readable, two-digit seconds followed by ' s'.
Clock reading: 7 h 59 min
